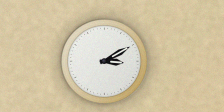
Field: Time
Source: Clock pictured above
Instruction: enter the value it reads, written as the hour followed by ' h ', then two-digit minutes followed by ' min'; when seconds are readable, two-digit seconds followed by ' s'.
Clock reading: 3 h 10 min
